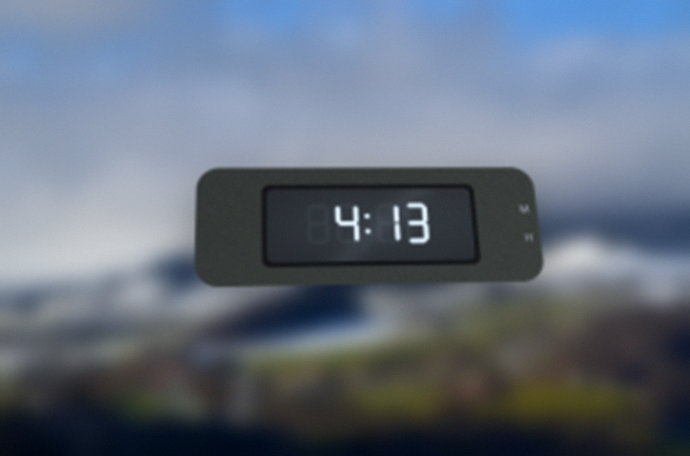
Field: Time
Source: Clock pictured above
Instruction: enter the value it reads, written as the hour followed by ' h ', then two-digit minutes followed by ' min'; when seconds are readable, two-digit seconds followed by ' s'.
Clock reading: 4 h 13 min
